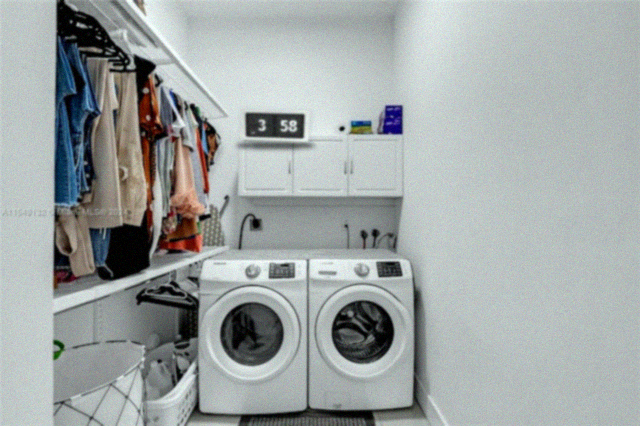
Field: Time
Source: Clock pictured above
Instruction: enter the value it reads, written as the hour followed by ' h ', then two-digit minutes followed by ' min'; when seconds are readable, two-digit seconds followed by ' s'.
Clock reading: 3 h 58 min
